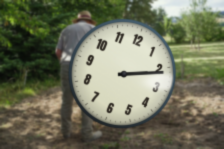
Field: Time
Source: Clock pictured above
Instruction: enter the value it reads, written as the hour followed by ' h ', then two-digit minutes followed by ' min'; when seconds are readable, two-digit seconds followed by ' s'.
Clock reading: 2 h 11 min
